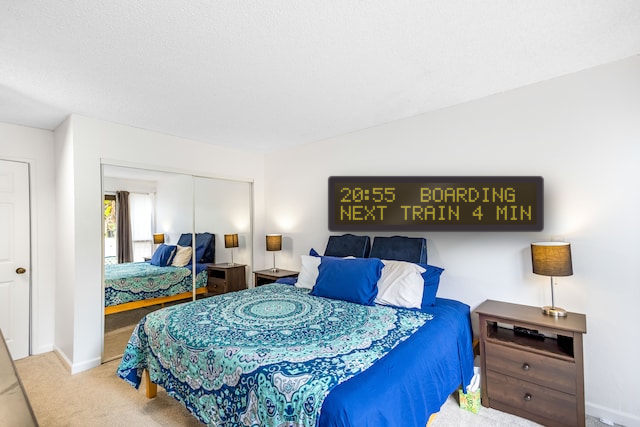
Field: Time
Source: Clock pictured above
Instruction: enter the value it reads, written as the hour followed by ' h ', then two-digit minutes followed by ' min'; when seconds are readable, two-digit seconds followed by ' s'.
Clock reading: 20 h 55 min
